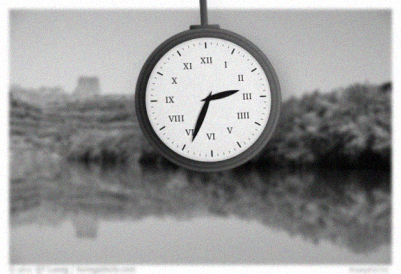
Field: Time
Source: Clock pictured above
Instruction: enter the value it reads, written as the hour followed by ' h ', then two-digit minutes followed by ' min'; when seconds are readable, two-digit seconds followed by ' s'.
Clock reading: 2 h 34 min
